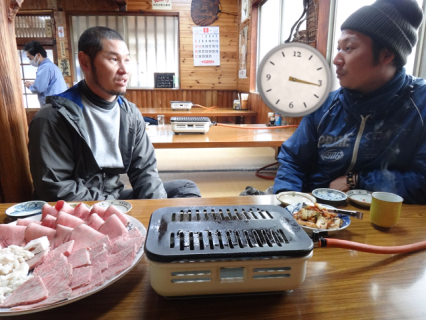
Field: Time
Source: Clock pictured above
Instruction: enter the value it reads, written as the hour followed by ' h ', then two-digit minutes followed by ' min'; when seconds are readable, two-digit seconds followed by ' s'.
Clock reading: 3 h 16 min
